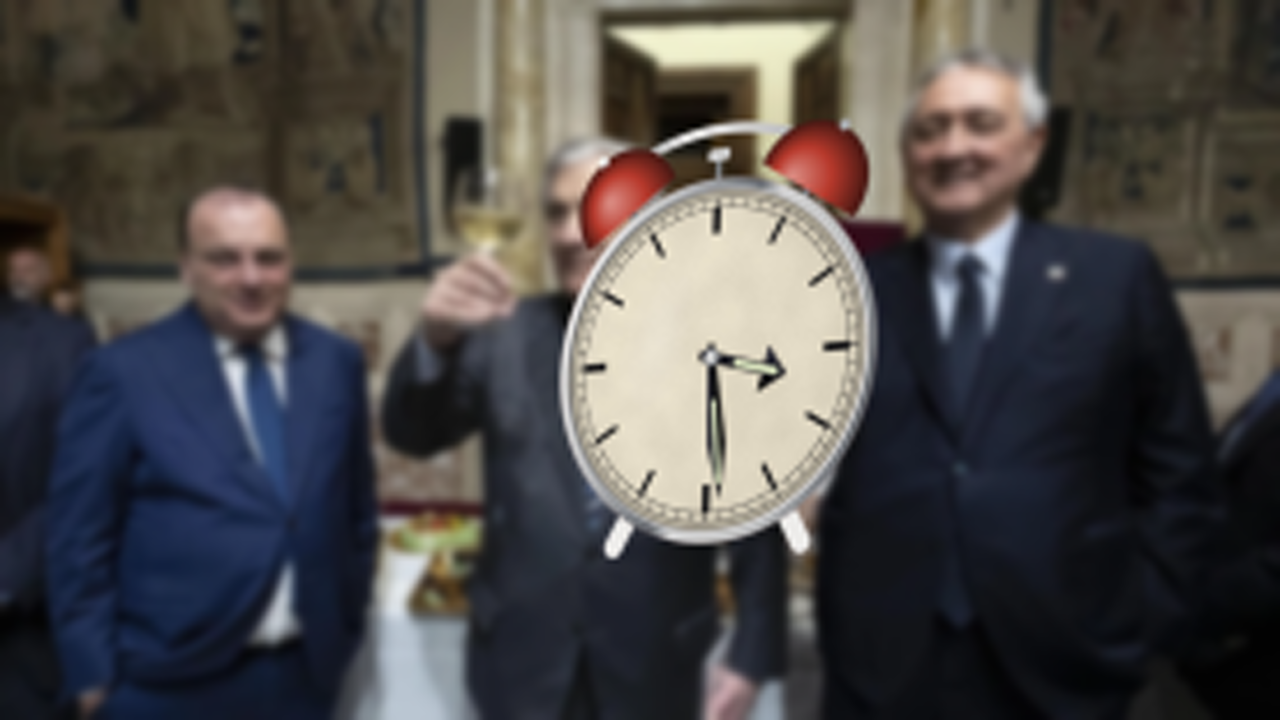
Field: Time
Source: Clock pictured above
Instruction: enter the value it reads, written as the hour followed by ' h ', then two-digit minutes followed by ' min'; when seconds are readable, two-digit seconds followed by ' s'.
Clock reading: 3 h 29 min
